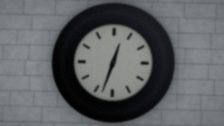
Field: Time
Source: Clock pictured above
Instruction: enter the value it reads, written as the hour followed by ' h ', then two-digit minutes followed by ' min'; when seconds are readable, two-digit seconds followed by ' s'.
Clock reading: 12 h 33 min
